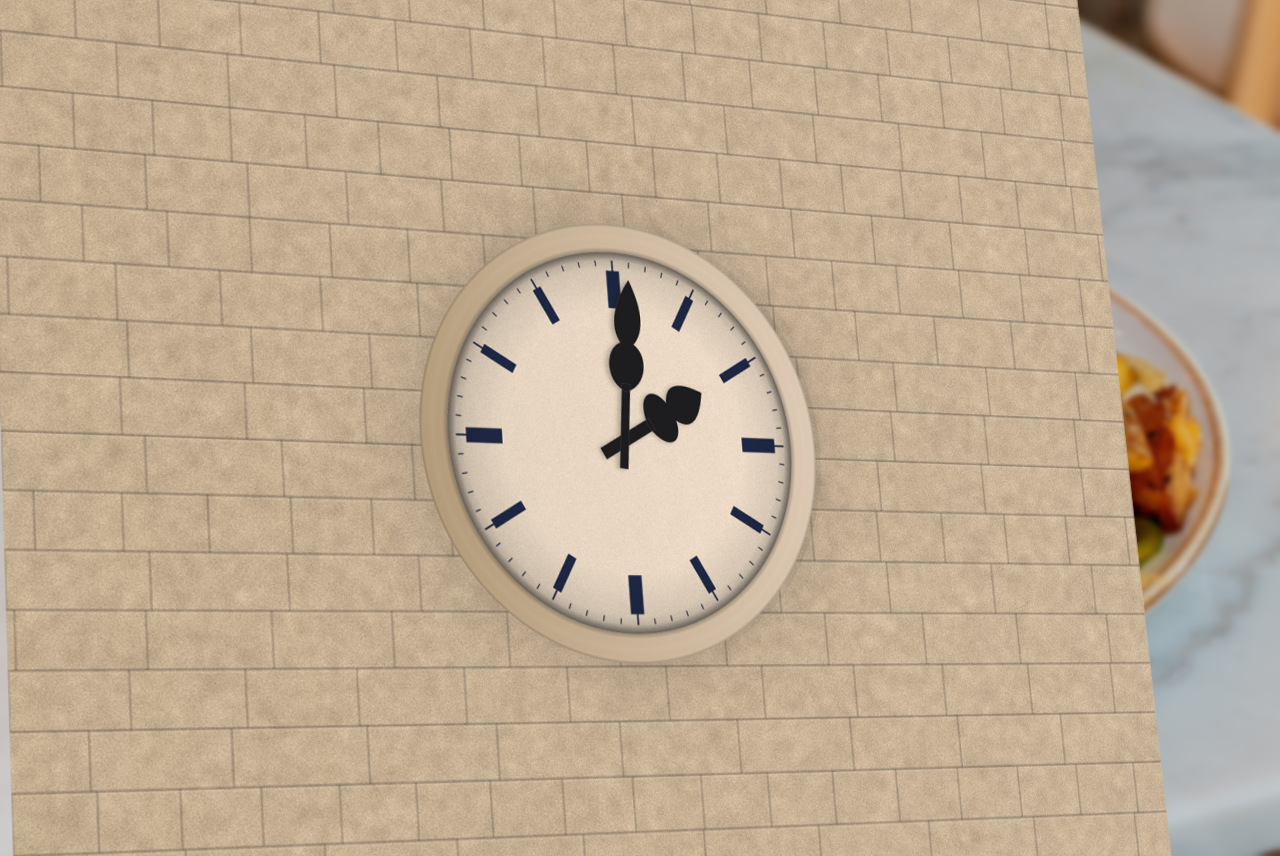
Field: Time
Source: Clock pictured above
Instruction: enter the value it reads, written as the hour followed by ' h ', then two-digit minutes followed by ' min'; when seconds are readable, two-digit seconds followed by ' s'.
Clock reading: 2 h 01 min
